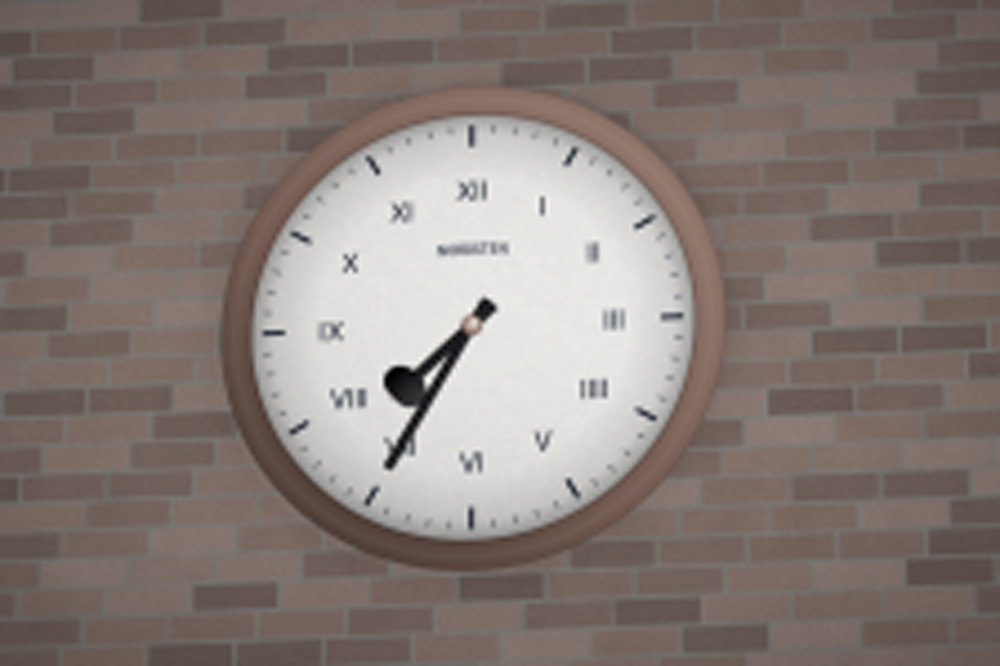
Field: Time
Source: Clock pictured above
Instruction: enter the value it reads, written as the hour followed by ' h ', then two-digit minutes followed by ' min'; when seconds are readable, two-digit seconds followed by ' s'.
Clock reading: 7 h 35 min
